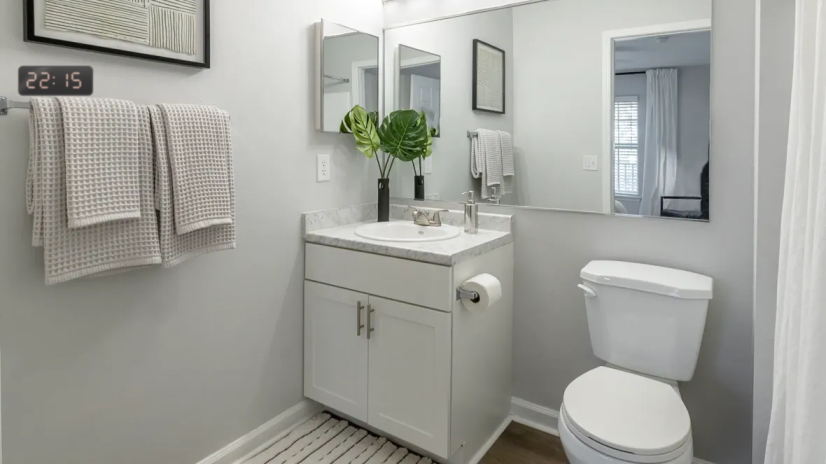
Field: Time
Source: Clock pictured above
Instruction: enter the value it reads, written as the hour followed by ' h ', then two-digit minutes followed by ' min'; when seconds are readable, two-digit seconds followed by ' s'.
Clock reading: 22 h 15 min
